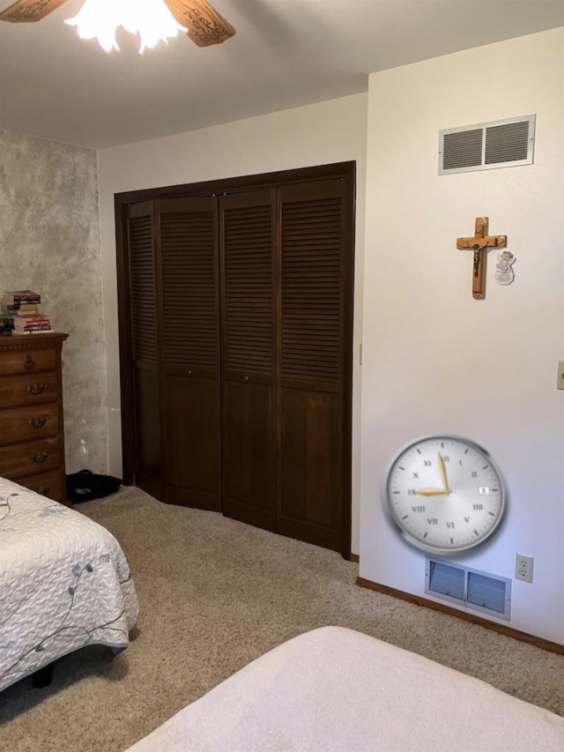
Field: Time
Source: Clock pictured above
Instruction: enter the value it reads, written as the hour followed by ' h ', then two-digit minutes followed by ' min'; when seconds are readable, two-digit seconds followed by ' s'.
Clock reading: 8 h 59 min
